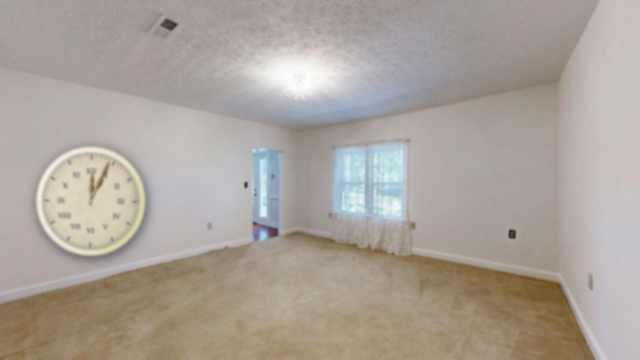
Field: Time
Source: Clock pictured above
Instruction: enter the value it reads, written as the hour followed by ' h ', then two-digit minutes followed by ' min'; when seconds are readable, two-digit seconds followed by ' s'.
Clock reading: 12 h 04 min
